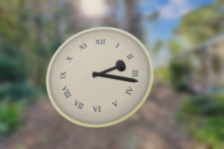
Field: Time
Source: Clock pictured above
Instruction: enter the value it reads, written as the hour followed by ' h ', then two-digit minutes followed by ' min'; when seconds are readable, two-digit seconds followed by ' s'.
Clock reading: 2 h 17 min
